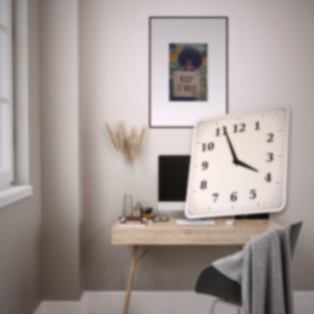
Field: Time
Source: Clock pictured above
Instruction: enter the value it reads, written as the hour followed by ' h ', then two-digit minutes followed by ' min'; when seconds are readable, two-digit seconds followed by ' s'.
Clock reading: 3 h 56 min
